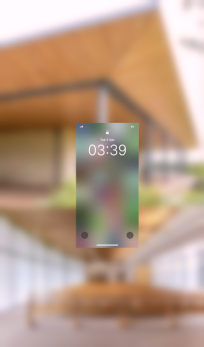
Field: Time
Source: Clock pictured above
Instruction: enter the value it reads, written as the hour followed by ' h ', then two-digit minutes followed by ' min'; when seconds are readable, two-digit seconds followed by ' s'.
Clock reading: 3 h 39 min
